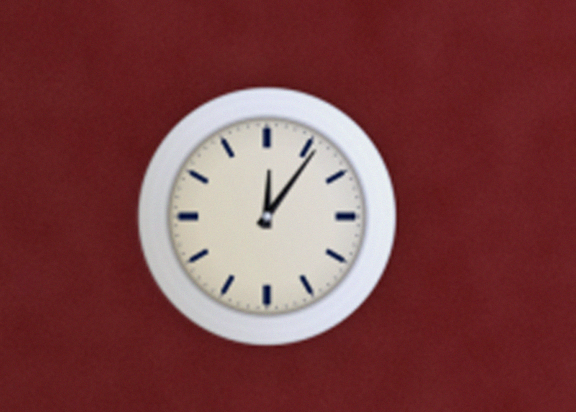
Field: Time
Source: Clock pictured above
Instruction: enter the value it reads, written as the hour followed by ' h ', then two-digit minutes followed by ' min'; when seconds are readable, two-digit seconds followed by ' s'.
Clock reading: 12 h 06 min
